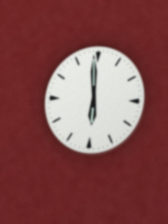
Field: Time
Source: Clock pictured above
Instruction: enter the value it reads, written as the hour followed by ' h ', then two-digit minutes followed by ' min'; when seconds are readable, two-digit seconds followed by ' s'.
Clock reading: 5 h 59 min
